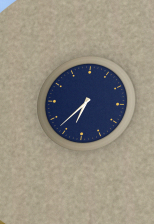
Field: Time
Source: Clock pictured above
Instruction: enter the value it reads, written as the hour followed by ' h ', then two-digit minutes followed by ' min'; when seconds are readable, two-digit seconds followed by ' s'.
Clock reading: 6 h 37 min
